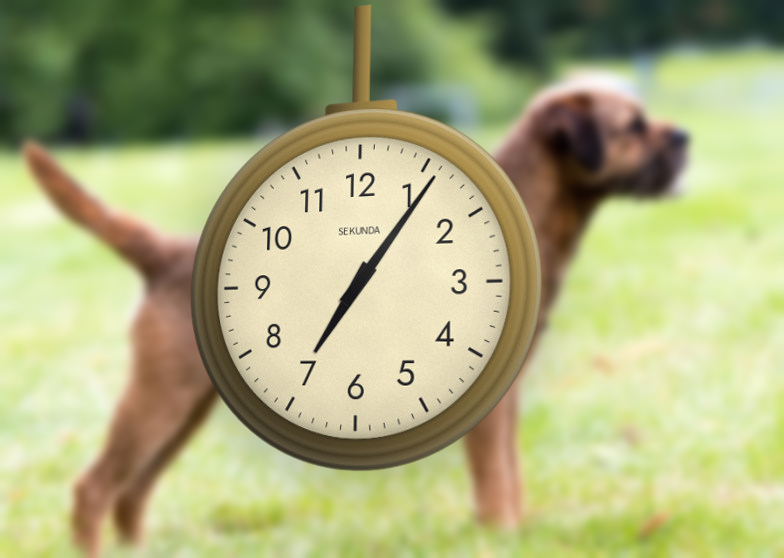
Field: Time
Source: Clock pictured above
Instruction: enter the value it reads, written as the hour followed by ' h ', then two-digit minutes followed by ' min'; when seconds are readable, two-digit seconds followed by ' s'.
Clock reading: 7 h 06 min
